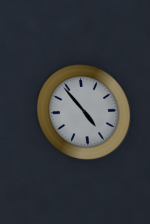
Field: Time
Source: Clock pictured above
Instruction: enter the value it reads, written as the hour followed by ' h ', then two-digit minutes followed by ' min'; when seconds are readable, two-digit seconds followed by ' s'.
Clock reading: 4 h 54 min
